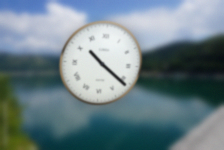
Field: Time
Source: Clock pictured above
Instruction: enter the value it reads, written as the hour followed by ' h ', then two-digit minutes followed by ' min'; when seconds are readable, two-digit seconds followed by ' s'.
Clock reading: 10 h 21 min
